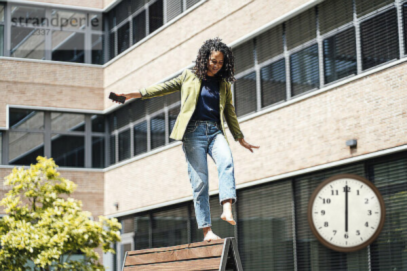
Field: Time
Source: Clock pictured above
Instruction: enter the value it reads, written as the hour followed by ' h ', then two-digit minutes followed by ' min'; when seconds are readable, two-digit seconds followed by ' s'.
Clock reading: 6 h 00 min
